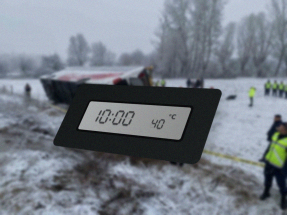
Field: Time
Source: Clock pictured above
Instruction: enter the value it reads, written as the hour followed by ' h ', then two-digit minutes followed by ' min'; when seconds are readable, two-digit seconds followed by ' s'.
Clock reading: 10 h 00 min
